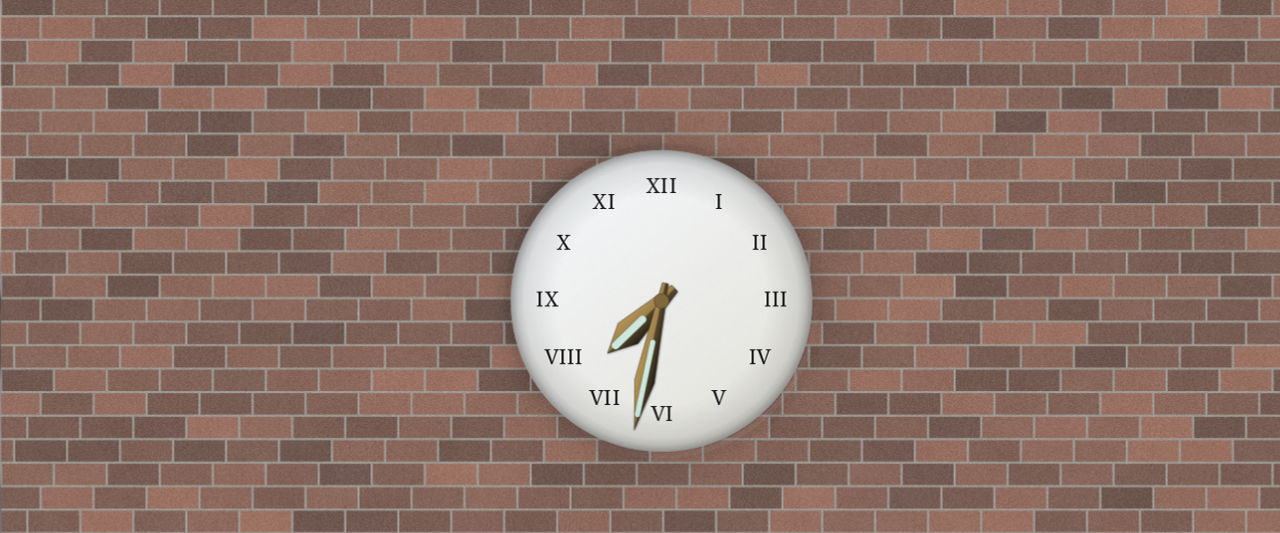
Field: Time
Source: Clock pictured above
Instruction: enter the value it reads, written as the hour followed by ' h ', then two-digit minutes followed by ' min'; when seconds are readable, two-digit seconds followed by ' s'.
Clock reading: 7 h 32 min
